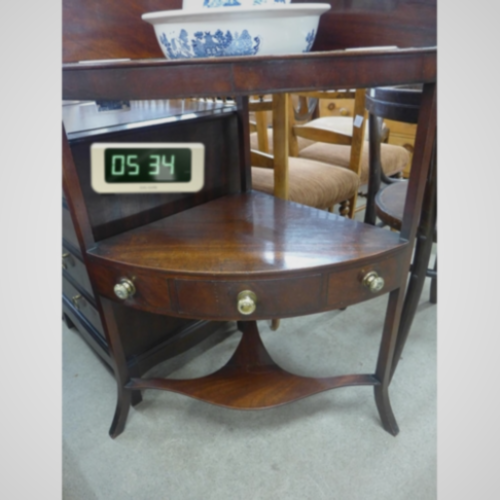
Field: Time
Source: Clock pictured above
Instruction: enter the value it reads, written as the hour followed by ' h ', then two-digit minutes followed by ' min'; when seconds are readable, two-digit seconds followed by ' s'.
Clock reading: 5 h 34 min
